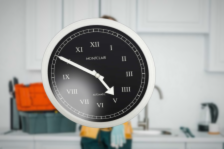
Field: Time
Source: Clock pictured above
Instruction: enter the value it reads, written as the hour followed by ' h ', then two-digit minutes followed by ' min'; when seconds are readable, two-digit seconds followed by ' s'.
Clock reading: 4 h 50 min
